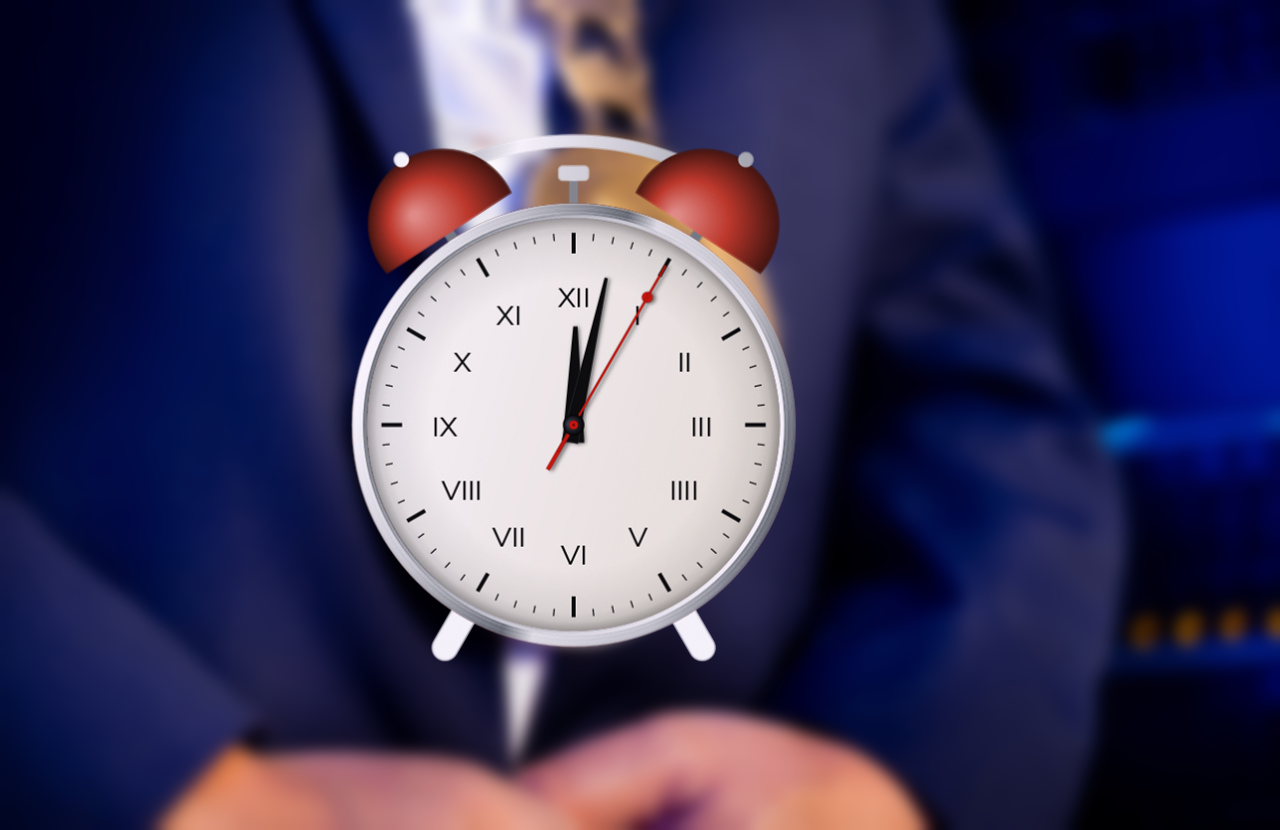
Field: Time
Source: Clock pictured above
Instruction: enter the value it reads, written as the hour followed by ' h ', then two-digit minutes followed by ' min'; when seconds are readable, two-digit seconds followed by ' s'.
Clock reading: 12 h 02 min 05 s
